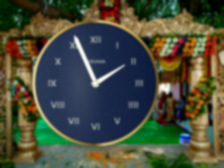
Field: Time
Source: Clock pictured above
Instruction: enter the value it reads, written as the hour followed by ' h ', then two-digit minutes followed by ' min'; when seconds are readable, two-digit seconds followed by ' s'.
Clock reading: 1 h 56 min
